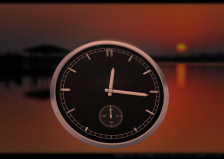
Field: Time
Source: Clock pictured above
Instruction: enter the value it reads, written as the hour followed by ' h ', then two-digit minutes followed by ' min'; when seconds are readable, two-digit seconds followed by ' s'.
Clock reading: 12 h 16 min
